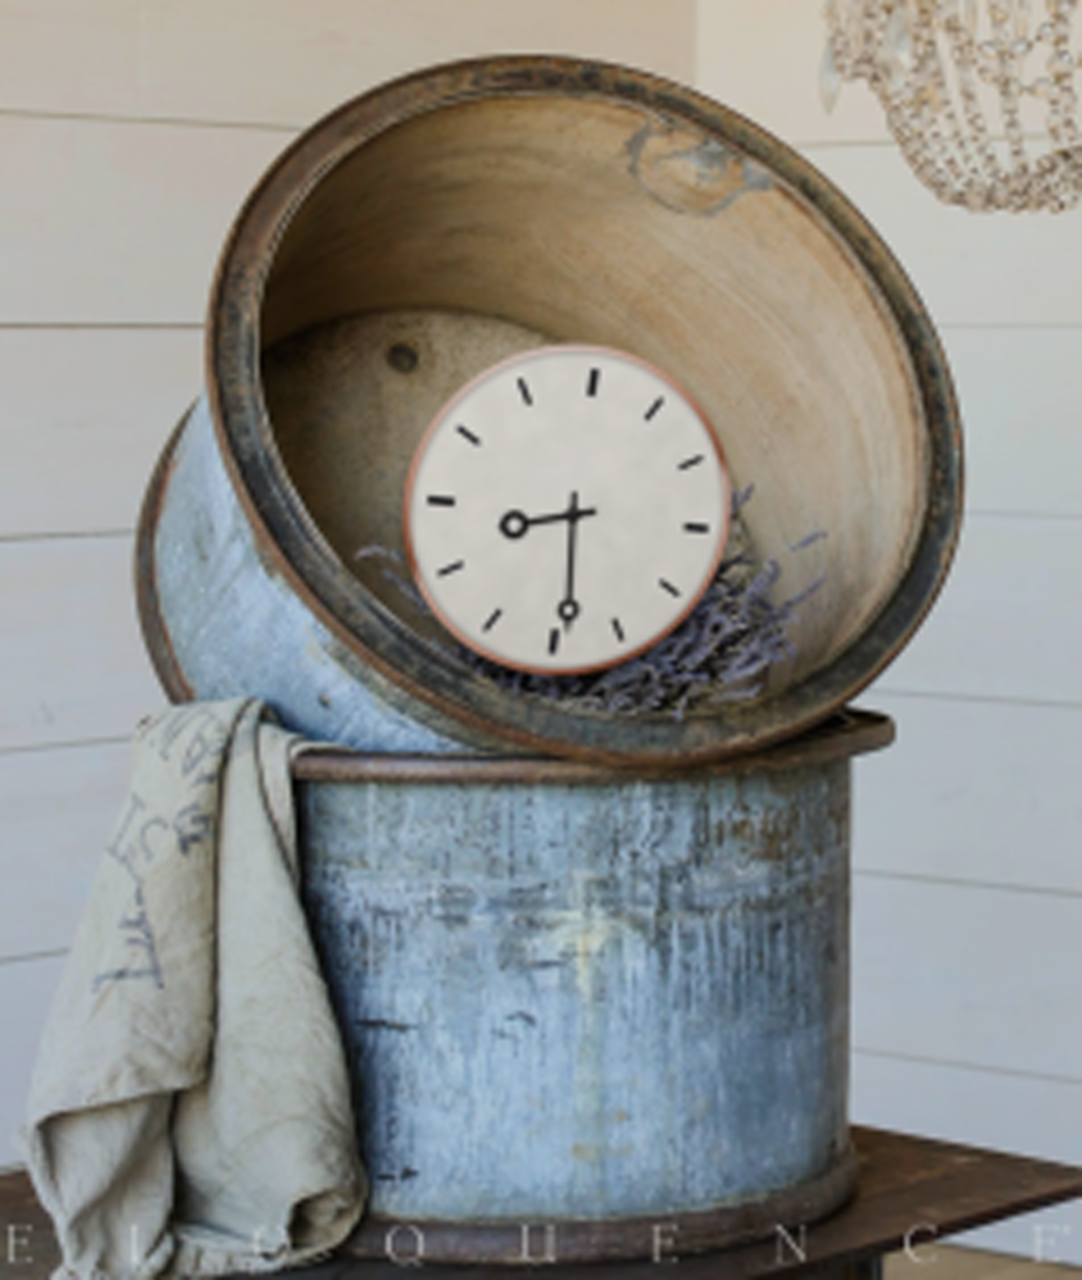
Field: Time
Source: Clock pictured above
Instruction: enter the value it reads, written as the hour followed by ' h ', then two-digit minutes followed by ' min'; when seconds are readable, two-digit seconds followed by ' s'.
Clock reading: 8 h 29 min
